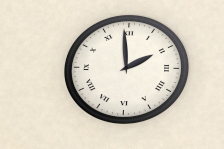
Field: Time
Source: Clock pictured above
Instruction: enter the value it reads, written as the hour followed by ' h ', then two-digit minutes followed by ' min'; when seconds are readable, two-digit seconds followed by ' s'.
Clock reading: 1 h 59 min
